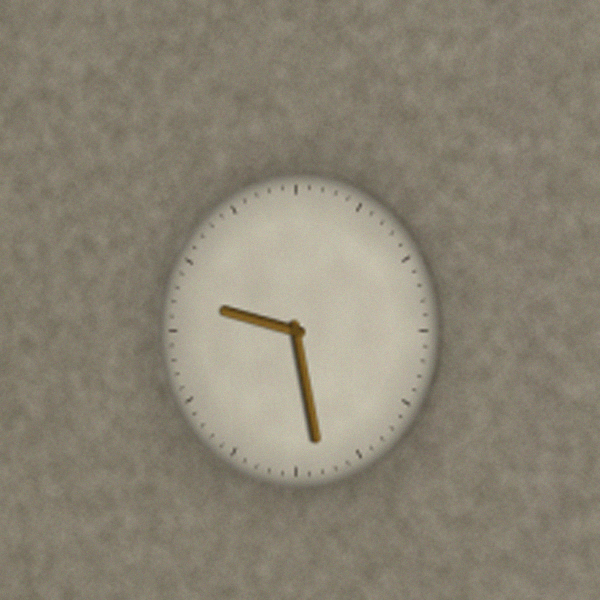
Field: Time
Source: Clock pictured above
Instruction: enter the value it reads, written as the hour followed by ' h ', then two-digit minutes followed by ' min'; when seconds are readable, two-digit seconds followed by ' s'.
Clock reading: 9 h 28 min
